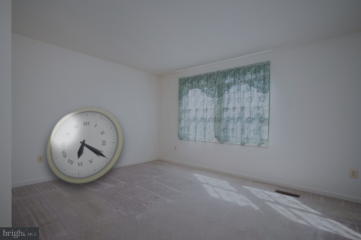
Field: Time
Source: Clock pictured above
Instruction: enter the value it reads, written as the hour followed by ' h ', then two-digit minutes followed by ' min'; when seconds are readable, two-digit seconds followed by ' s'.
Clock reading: 6 h 20 min
